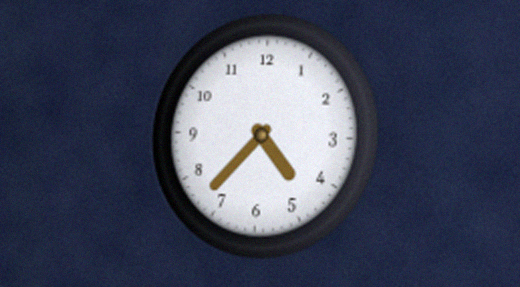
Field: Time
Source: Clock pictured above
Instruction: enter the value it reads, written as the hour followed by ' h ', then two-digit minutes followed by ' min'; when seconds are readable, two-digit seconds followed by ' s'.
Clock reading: 4 h 37 min
